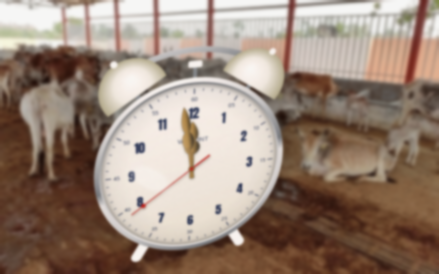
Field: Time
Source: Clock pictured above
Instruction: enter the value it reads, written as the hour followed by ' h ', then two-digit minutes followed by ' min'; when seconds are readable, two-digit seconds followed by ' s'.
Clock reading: 11 h 58 min 39 s
